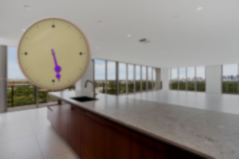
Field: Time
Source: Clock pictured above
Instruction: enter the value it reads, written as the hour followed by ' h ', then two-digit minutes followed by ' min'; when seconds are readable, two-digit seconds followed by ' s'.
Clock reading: 5 h 28 min
